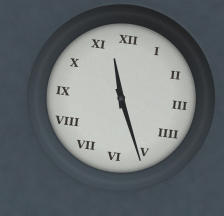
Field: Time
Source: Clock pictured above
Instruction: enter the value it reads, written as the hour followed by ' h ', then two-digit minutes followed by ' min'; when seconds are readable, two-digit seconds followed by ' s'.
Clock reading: 11 h 26 min
